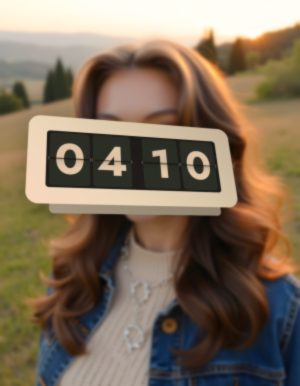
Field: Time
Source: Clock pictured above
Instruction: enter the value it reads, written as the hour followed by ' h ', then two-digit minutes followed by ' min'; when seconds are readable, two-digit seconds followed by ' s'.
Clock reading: 4 h 10 min
